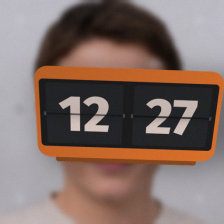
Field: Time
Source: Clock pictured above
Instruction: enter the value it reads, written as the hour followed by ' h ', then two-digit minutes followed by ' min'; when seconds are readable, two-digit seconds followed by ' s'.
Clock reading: 12 h 27 min
